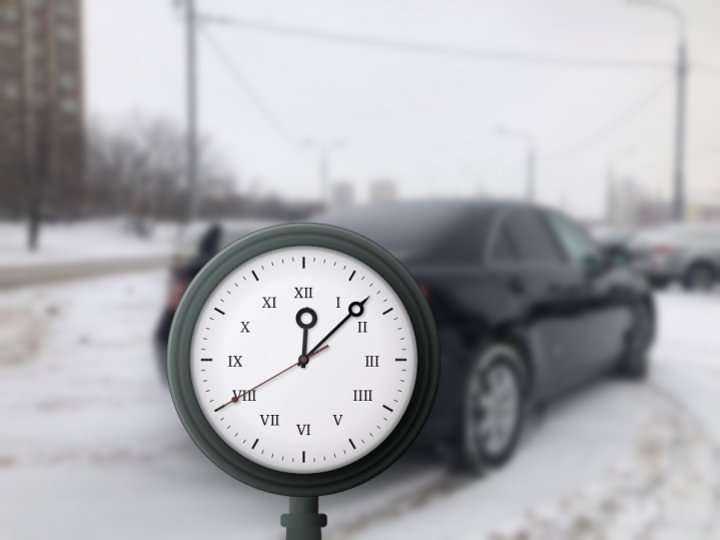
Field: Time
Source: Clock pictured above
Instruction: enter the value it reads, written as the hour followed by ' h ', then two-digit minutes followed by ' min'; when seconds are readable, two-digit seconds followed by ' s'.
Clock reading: 12 h 07 min 40 s
